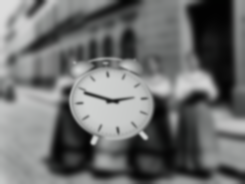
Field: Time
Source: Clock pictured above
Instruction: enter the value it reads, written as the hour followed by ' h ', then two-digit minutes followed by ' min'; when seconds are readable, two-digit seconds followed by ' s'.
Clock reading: 2 h 49 min
